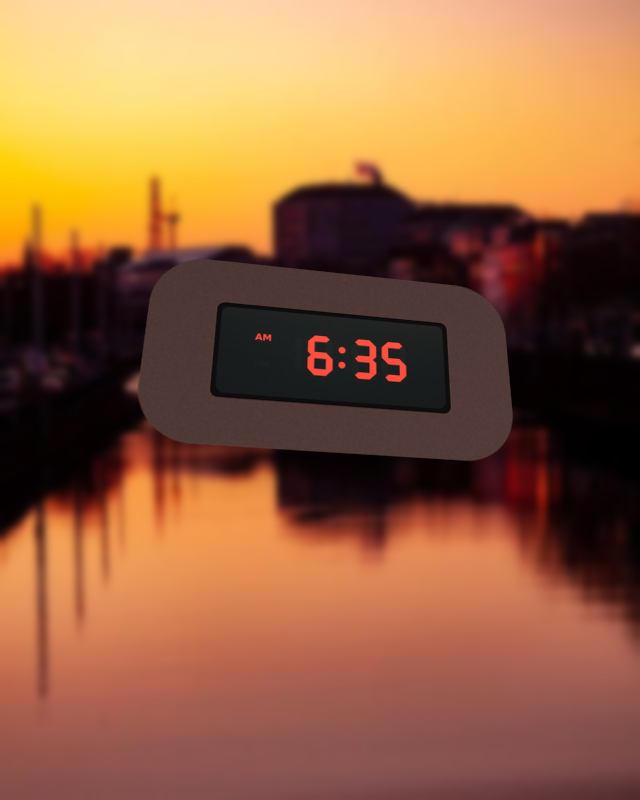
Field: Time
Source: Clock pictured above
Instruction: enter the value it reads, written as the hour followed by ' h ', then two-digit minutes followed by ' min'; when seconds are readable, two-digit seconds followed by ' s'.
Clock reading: 6 h 35 min
